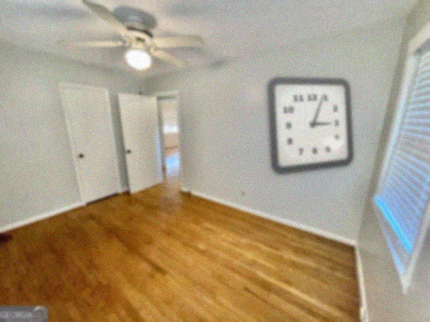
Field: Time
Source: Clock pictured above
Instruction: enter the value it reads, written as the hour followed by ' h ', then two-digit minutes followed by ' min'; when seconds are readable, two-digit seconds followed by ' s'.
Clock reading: 3 h 04 min
